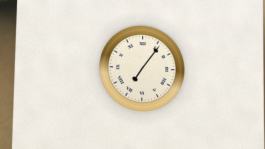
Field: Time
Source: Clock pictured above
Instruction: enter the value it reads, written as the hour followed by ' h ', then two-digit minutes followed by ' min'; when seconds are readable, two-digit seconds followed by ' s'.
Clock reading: 7 h 06 min
